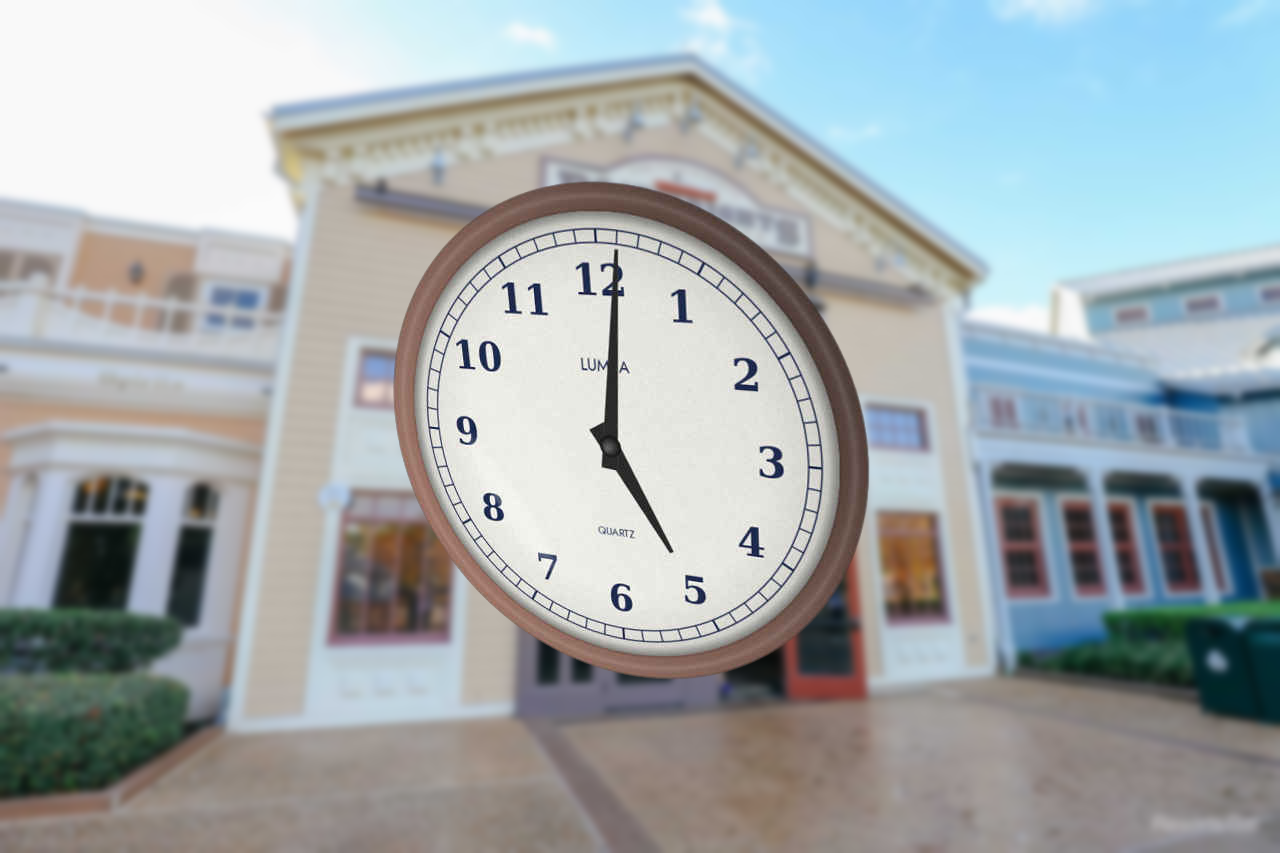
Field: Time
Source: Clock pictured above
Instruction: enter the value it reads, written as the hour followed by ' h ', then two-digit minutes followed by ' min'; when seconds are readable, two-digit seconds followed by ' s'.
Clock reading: 5 h 01 min
